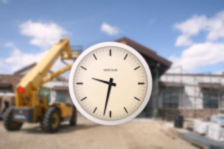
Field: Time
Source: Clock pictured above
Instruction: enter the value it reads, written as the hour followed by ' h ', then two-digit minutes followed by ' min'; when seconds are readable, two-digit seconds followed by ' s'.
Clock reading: 9 h 32 min
